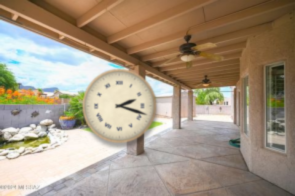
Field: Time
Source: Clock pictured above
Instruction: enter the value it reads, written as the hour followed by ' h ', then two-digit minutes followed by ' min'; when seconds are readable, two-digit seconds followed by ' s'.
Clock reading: 2 h 18 min
